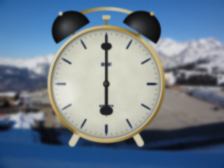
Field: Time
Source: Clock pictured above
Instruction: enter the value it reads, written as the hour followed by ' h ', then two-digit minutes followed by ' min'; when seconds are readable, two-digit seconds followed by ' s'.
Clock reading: 6 h 00 min
